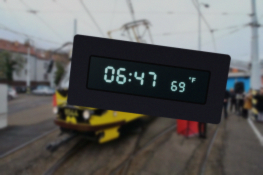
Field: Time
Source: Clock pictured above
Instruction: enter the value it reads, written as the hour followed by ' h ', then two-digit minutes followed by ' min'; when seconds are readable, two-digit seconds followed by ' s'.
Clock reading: 6 h 47 min
